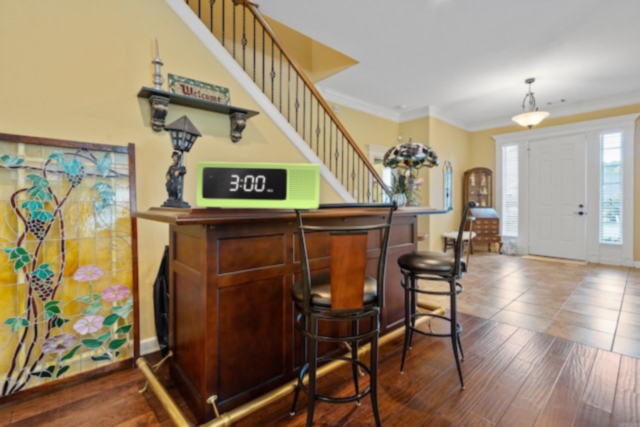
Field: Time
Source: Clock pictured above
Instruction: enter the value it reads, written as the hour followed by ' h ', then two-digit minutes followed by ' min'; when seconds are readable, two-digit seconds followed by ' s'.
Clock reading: 3 h 00 min
